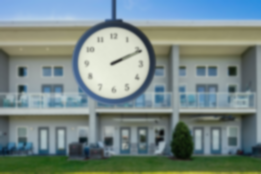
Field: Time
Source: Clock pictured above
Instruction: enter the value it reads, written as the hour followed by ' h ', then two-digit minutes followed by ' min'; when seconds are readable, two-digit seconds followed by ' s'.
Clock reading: 2 h 11 min
